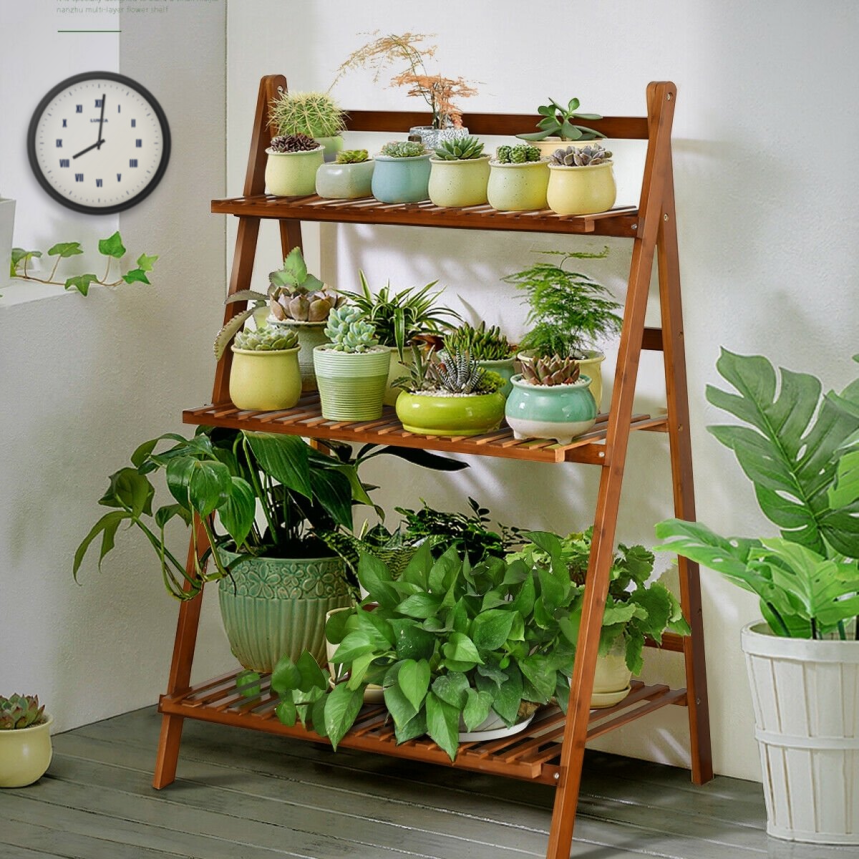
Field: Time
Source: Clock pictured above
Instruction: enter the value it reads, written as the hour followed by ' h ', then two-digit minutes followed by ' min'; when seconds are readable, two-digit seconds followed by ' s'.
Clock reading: 8 h 01 min
